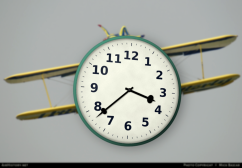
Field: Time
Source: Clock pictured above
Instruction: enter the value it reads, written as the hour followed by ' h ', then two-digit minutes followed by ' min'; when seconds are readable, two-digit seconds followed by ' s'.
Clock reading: 3 h 38 min
